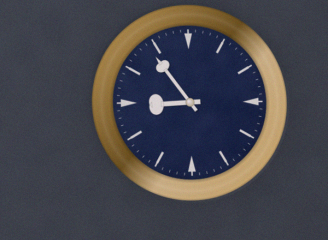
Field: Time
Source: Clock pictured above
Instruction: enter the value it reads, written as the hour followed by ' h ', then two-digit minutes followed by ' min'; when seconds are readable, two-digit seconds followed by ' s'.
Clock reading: 8 h 54 min
